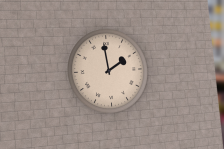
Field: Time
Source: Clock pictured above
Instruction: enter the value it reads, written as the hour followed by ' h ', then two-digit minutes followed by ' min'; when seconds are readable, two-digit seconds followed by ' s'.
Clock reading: 1 h 59 min
